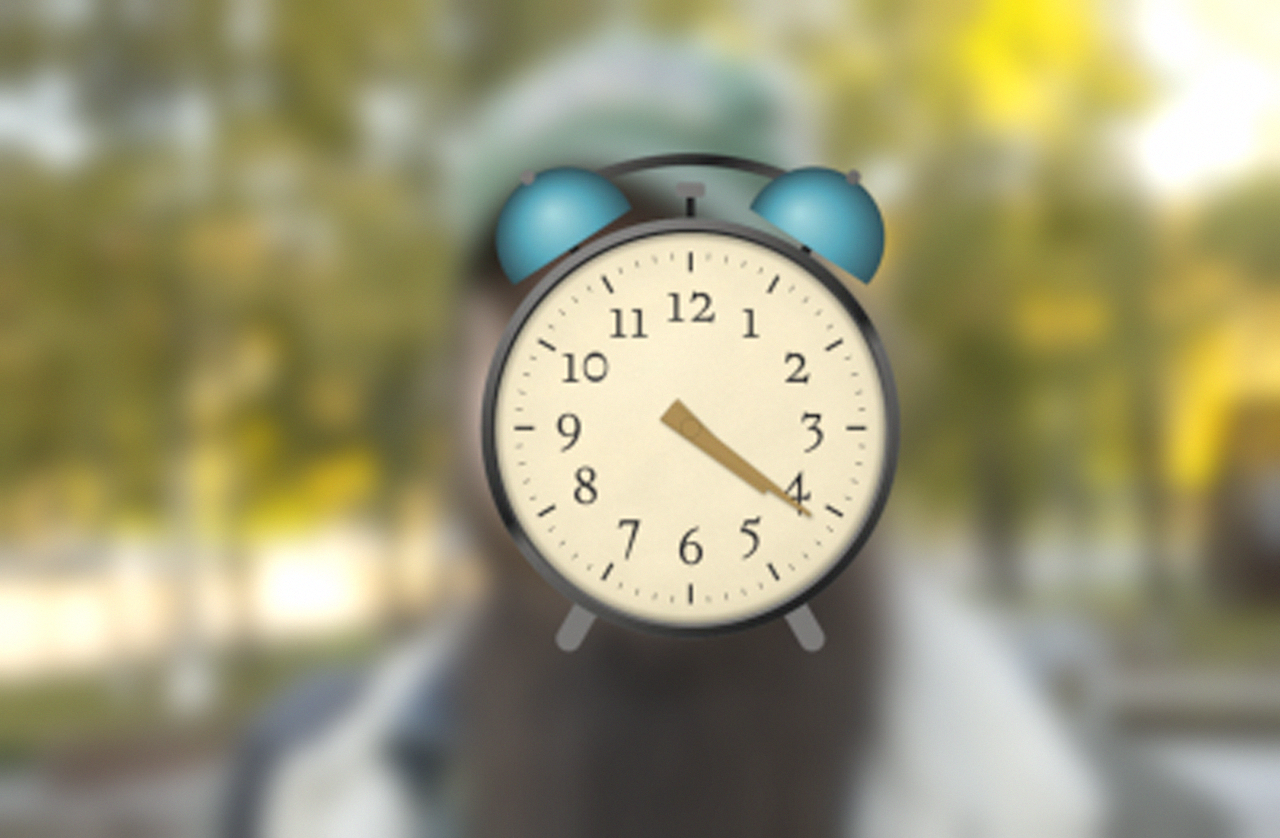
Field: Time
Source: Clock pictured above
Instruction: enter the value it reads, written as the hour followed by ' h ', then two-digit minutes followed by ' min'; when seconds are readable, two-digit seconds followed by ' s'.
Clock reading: 4 h 21 min
